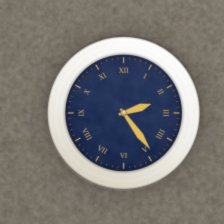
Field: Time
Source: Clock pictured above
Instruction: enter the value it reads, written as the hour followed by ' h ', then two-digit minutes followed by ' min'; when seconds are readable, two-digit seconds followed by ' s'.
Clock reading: 2 h 24 min
